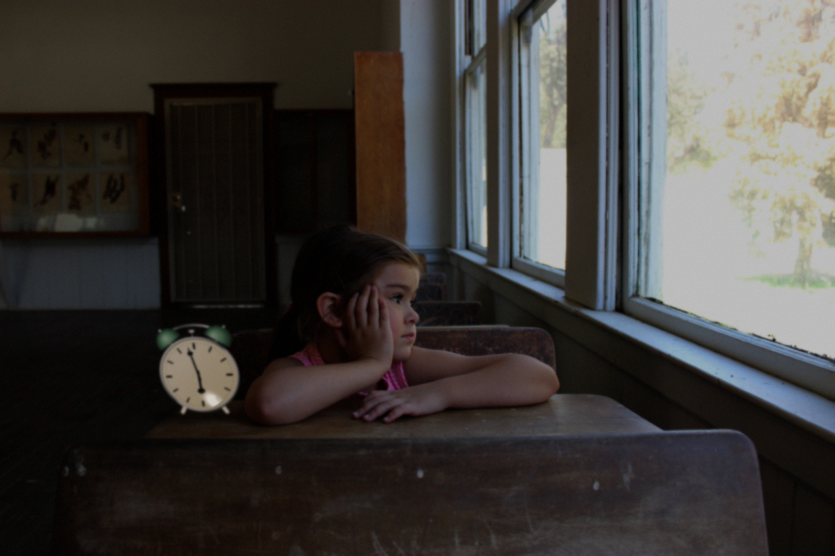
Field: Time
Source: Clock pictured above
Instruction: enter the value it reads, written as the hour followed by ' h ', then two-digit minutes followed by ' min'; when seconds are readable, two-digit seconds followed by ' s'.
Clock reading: 5 h 58 min
